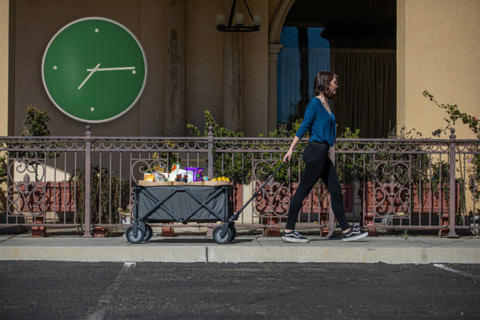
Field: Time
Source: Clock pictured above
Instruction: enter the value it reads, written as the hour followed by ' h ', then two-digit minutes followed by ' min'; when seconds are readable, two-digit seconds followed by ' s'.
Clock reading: 7 h 14 min
